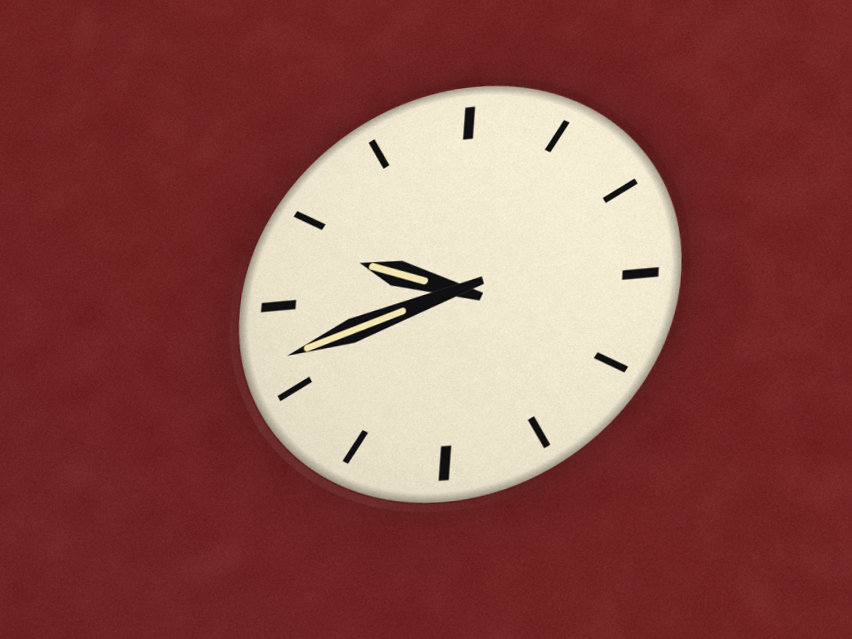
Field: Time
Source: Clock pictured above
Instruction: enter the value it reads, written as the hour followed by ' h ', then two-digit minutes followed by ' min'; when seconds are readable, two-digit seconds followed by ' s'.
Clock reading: 9 h 42 min
